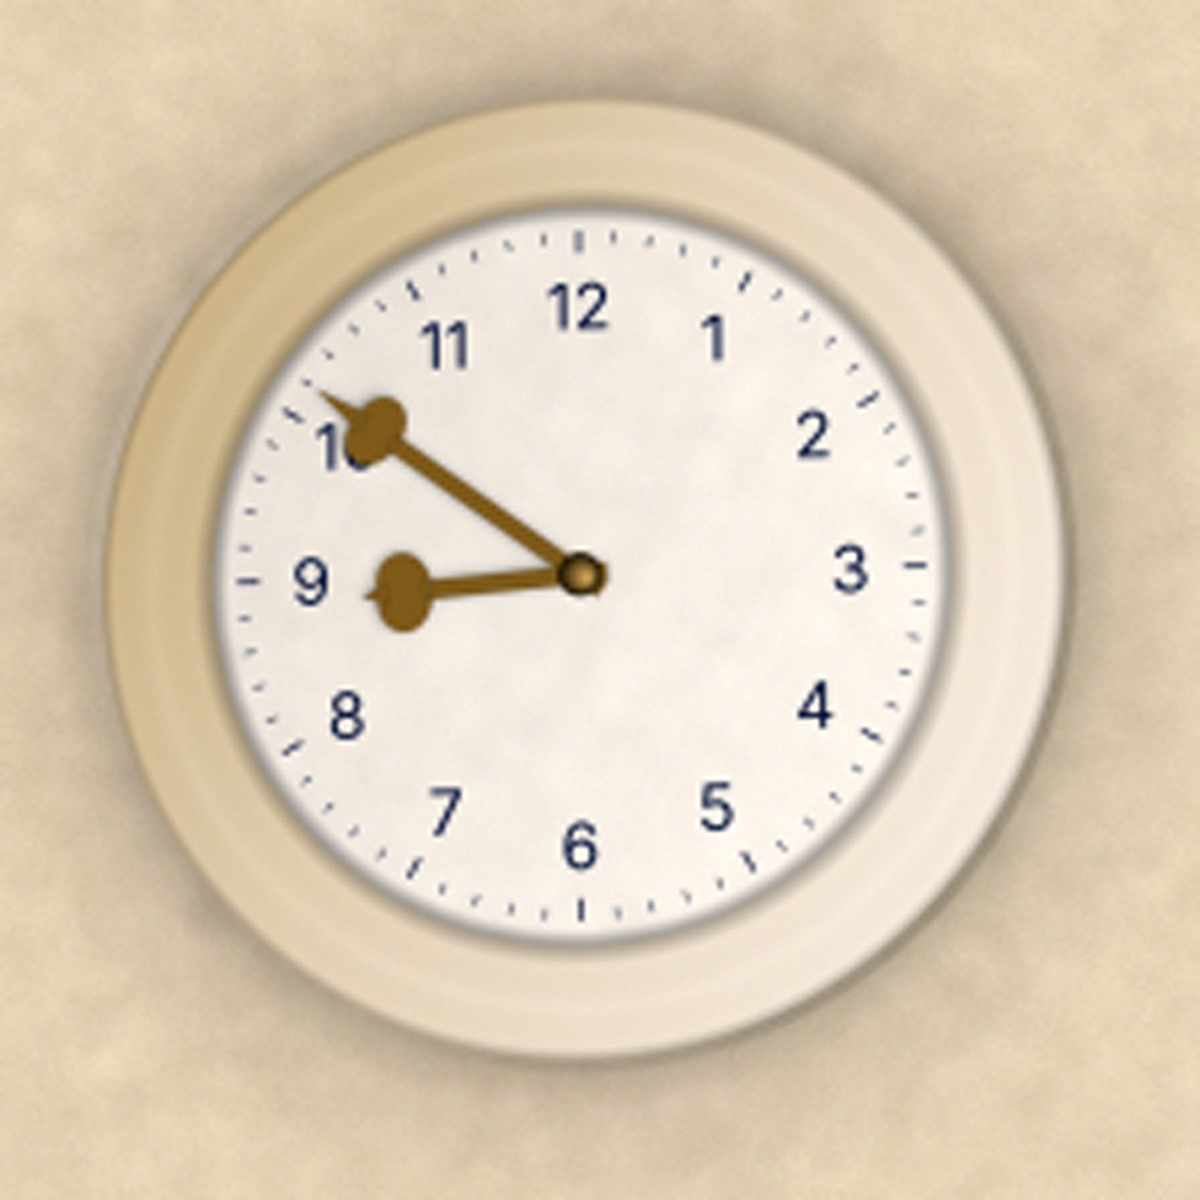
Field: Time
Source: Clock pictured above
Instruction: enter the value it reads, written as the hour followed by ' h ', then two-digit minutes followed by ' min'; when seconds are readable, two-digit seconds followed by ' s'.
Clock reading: 8 h 51 min
